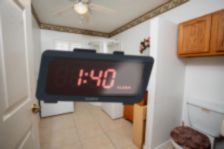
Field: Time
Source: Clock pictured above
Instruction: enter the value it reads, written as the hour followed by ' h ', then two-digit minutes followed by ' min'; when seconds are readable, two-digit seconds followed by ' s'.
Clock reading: 1 h 40 min
